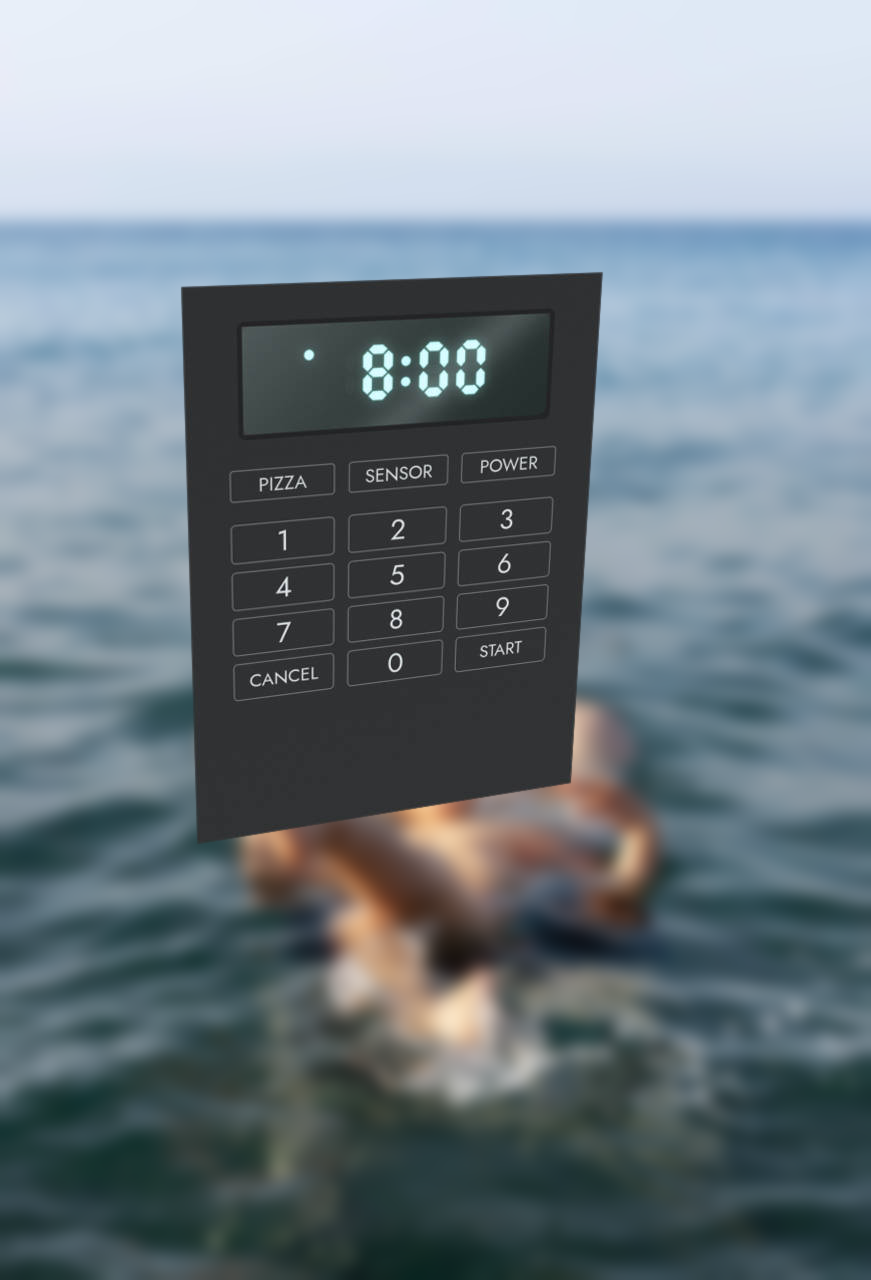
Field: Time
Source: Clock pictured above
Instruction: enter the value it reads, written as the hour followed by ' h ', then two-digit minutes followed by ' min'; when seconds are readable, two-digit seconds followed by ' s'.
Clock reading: 8 h 00 min
